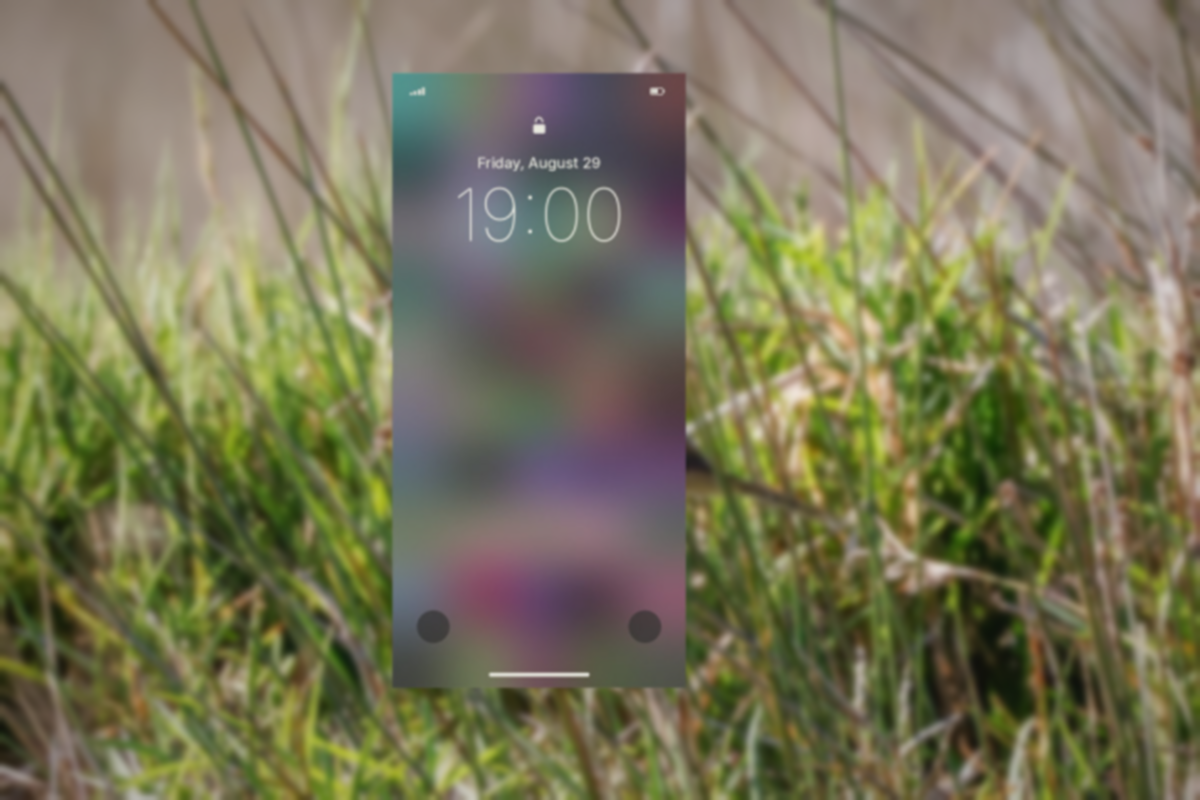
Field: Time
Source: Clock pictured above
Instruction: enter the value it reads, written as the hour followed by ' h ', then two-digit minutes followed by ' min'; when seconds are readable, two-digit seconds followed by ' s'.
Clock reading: 19 h 00 min
